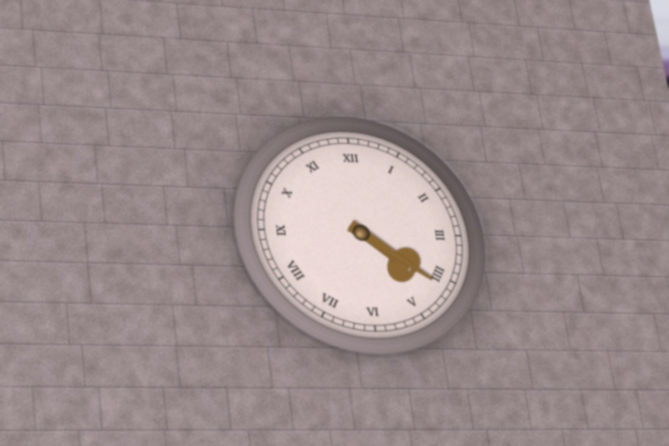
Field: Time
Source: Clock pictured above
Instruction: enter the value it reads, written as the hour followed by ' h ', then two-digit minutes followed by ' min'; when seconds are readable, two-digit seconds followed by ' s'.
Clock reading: 4 h 21 min
